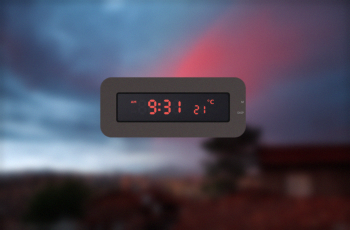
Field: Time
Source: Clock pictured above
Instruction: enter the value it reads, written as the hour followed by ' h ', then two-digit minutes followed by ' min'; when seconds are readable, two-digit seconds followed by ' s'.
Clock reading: 9 h 31 min
